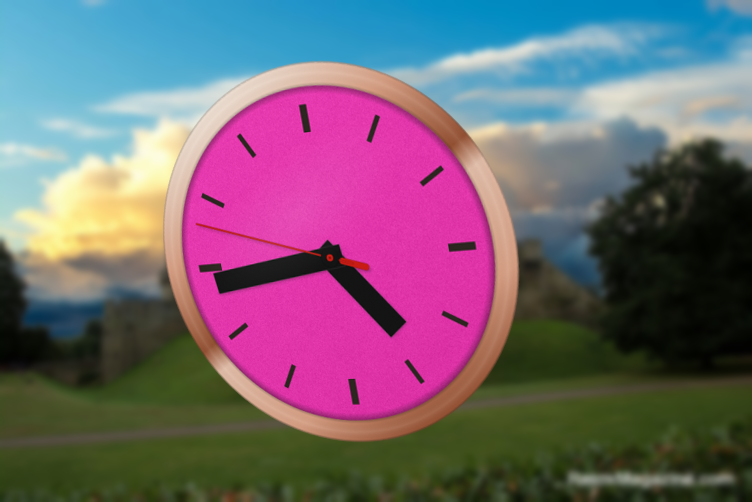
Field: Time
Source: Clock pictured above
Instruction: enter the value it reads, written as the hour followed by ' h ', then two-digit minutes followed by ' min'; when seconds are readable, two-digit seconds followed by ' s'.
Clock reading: 4 h 43 min 48 s
